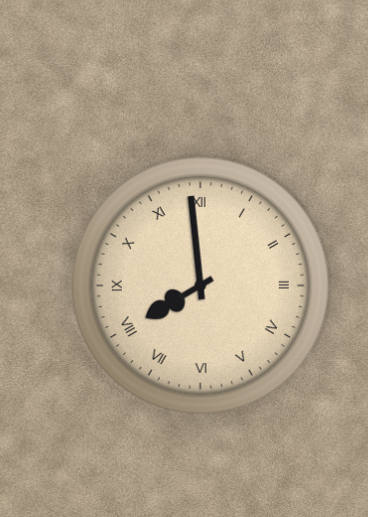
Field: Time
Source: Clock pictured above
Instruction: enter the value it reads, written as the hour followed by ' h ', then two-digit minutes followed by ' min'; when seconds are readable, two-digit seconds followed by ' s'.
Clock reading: 7 h 59 min
